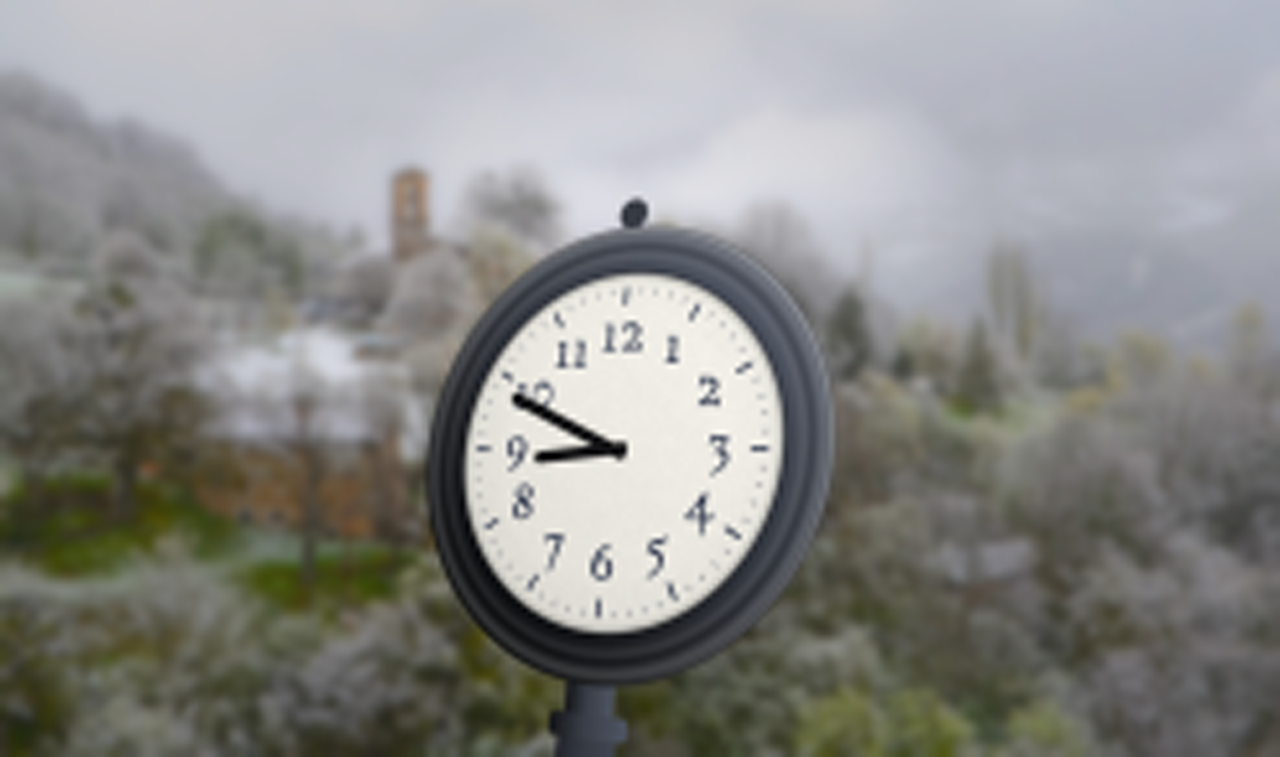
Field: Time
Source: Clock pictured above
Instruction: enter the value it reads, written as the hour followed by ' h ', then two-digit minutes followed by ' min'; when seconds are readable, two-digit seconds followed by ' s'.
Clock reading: 8 h 49 min
